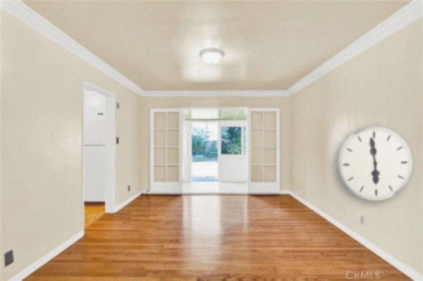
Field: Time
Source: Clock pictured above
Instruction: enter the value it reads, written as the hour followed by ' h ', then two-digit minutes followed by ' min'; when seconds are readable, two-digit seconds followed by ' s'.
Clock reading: 5 h 59 min
